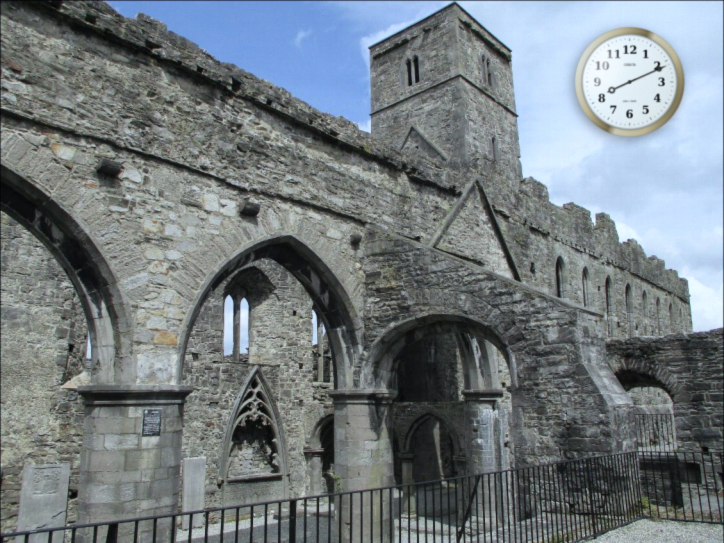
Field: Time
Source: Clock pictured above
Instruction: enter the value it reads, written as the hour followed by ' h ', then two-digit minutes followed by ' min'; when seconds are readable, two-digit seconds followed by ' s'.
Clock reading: 8 h 11 min
